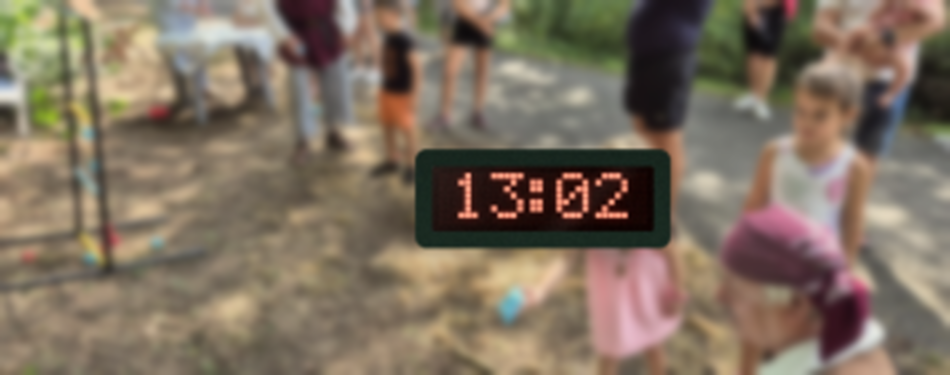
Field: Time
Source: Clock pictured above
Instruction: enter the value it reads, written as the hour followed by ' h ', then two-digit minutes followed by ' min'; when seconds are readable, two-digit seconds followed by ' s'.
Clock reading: 13 h 02 min
